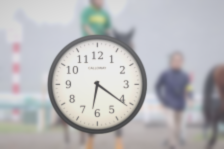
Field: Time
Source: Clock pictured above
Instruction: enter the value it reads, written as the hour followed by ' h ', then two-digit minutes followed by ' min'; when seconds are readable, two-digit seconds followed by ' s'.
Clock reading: 6 h 21 min
